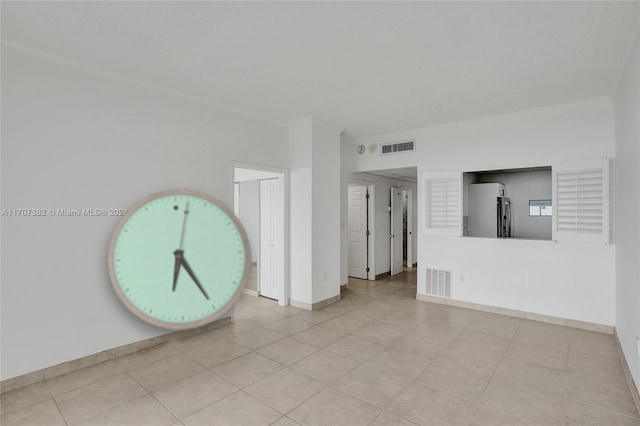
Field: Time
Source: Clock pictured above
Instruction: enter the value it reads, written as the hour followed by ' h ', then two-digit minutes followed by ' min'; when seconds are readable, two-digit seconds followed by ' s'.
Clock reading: 6 h 25 min 02 s
